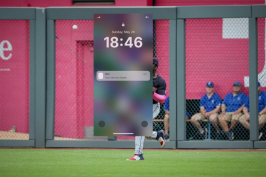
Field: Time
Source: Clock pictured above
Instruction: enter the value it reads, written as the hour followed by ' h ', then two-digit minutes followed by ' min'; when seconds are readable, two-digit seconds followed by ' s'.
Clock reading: 18 h 46 min
